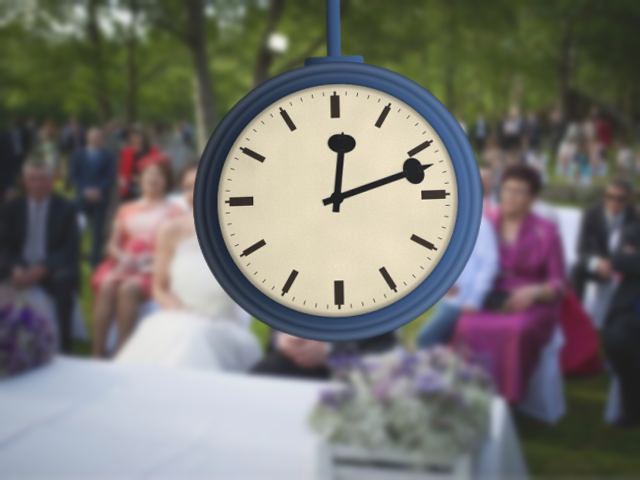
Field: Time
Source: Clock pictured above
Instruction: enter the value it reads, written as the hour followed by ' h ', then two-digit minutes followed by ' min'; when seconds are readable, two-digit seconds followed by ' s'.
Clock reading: 12 h 12 min
